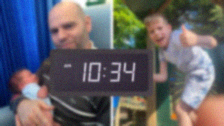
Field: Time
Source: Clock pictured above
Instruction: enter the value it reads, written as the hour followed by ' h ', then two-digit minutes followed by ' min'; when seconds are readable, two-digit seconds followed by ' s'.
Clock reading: 10 h 34 min
